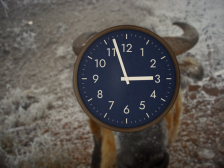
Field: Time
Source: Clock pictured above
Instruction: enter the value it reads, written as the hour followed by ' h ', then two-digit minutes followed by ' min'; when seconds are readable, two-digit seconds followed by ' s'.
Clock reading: 2 h 57 min
